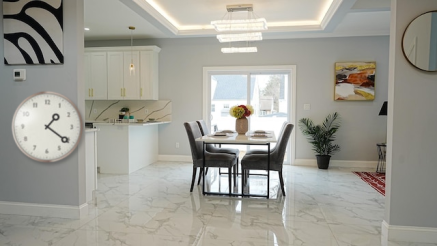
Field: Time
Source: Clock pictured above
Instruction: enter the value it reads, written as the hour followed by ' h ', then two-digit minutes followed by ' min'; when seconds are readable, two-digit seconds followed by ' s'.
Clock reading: 1 h 21 min
